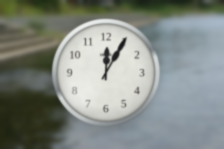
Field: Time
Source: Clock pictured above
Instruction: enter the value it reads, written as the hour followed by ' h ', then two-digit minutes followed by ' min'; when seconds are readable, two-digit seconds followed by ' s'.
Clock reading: 12 h 05 min
